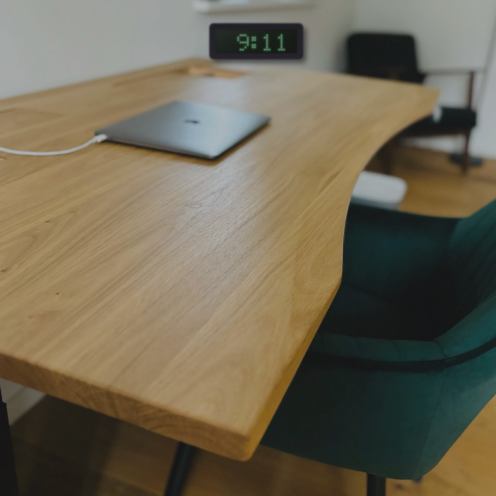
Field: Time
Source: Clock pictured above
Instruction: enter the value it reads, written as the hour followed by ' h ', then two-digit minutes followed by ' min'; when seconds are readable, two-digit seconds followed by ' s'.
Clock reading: 9 h 11 min
